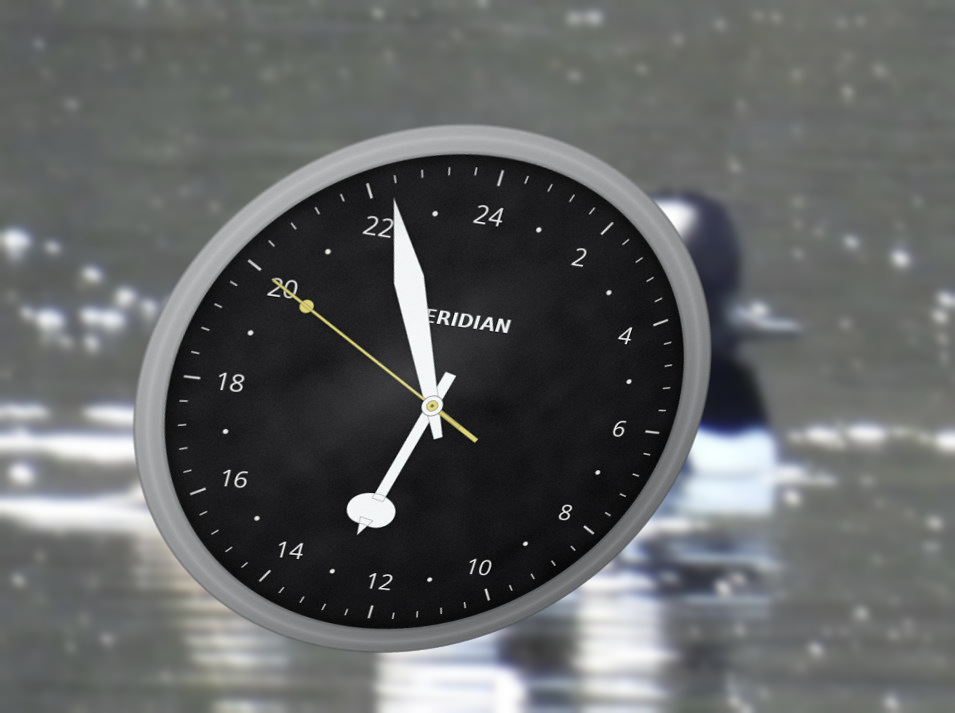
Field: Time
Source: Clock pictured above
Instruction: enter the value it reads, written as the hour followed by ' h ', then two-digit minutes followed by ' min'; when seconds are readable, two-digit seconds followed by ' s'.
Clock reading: 12 h 55 min 50 s
